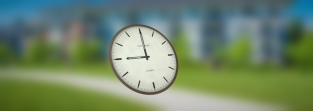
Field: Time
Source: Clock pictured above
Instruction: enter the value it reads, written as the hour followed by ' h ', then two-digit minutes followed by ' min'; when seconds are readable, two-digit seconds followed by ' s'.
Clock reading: 9 h 00 min
